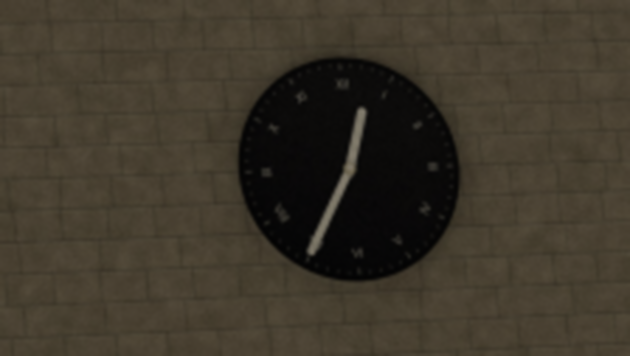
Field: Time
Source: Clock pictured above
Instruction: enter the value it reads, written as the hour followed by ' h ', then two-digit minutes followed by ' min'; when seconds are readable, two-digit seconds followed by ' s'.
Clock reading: 12 h 35 min
